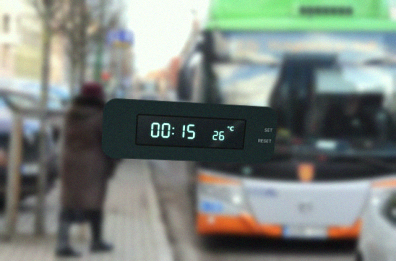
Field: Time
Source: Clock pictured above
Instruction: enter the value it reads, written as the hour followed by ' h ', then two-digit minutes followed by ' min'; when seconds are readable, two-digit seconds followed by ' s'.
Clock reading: 0 h 15 min
